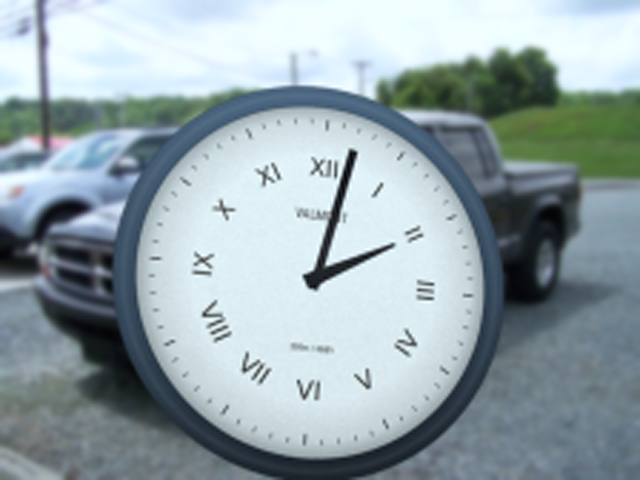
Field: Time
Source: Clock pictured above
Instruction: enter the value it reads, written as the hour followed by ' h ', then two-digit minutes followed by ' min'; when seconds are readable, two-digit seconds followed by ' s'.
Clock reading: 2 h 02 min
